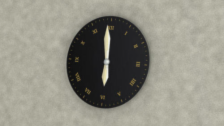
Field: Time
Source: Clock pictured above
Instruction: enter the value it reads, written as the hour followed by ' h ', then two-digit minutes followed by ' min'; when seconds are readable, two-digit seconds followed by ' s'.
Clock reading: 5 h 59 min
